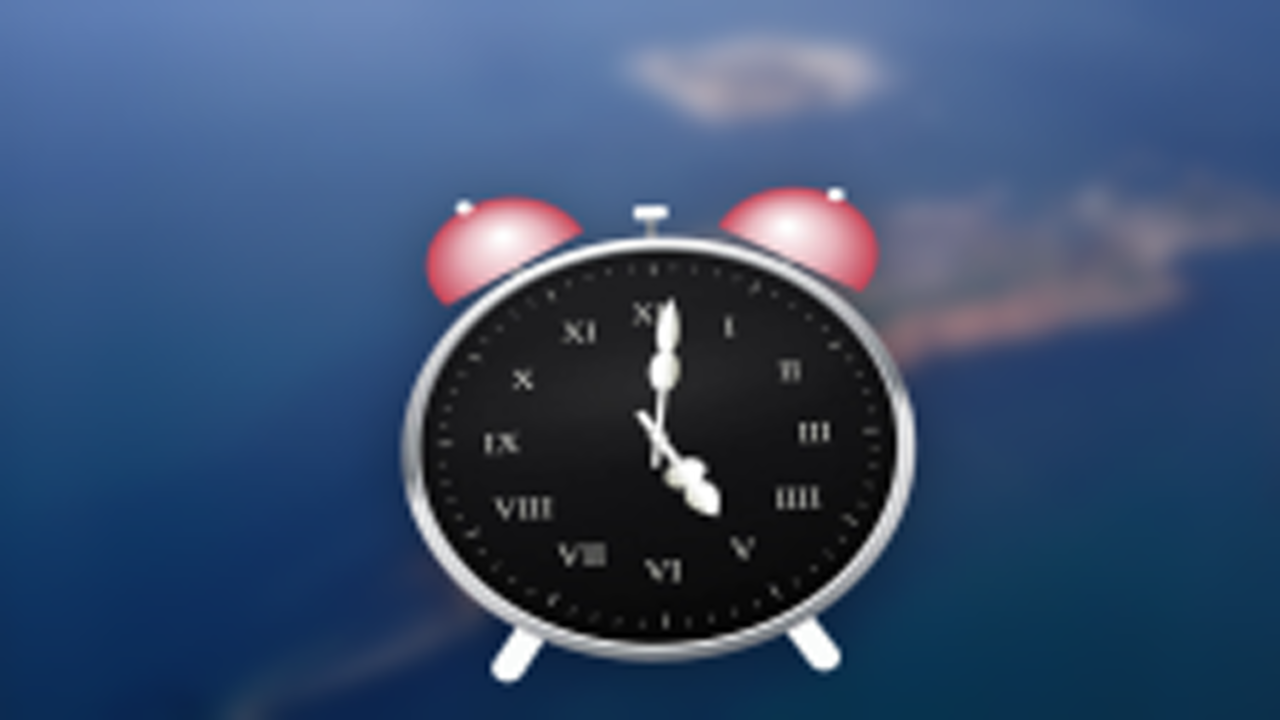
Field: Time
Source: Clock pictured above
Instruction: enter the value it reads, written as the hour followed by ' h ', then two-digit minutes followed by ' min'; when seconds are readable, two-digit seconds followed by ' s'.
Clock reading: 5 h 01 min
